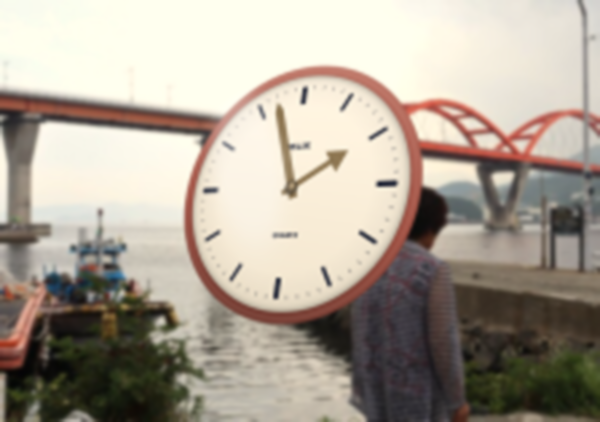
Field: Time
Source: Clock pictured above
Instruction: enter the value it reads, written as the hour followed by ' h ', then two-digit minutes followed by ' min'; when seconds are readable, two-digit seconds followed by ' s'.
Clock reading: 1 h 57 min
